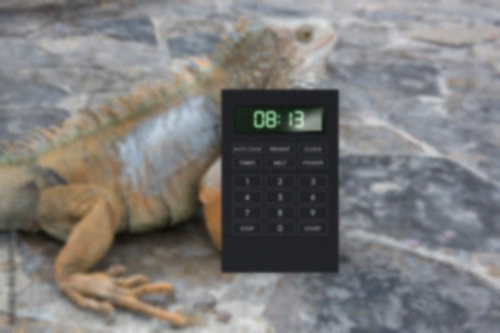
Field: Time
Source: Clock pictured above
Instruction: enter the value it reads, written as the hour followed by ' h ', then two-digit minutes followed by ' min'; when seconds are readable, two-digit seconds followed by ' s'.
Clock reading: 8 h 13 min
